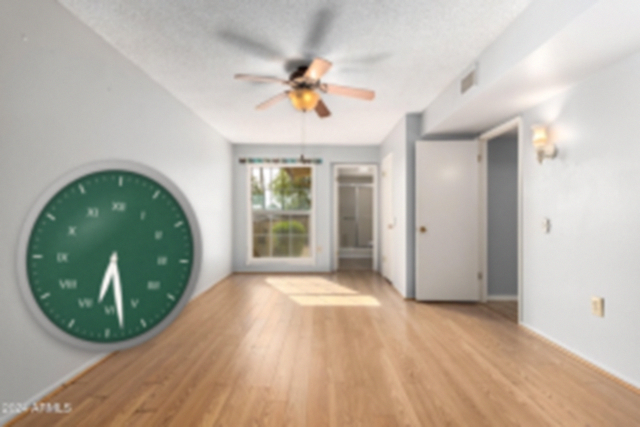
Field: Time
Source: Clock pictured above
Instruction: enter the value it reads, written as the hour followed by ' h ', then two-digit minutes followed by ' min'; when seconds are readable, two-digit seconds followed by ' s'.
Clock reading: 6 h 28 min
